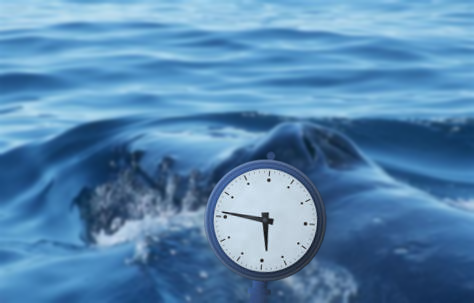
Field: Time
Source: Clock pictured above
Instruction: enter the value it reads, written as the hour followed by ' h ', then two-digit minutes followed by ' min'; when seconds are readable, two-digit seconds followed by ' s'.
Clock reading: 5 h 46 min
